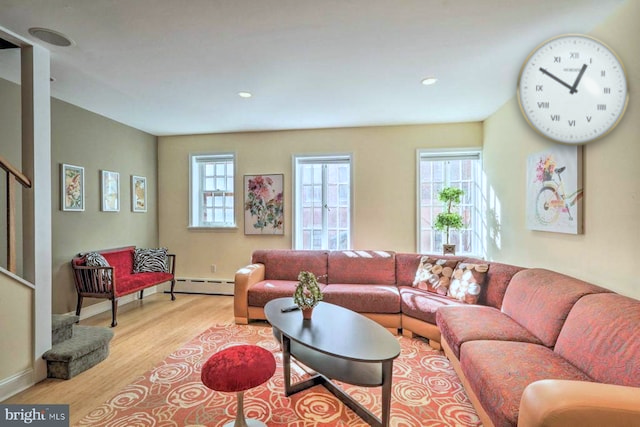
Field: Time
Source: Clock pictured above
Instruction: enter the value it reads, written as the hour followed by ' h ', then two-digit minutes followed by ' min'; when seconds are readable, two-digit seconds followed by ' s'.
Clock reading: 12 h 50 min
